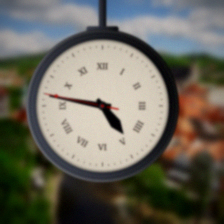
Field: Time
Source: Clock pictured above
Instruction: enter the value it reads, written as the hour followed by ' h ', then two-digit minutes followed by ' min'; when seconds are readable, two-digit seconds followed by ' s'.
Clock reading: 4 h 46 min 47 s
